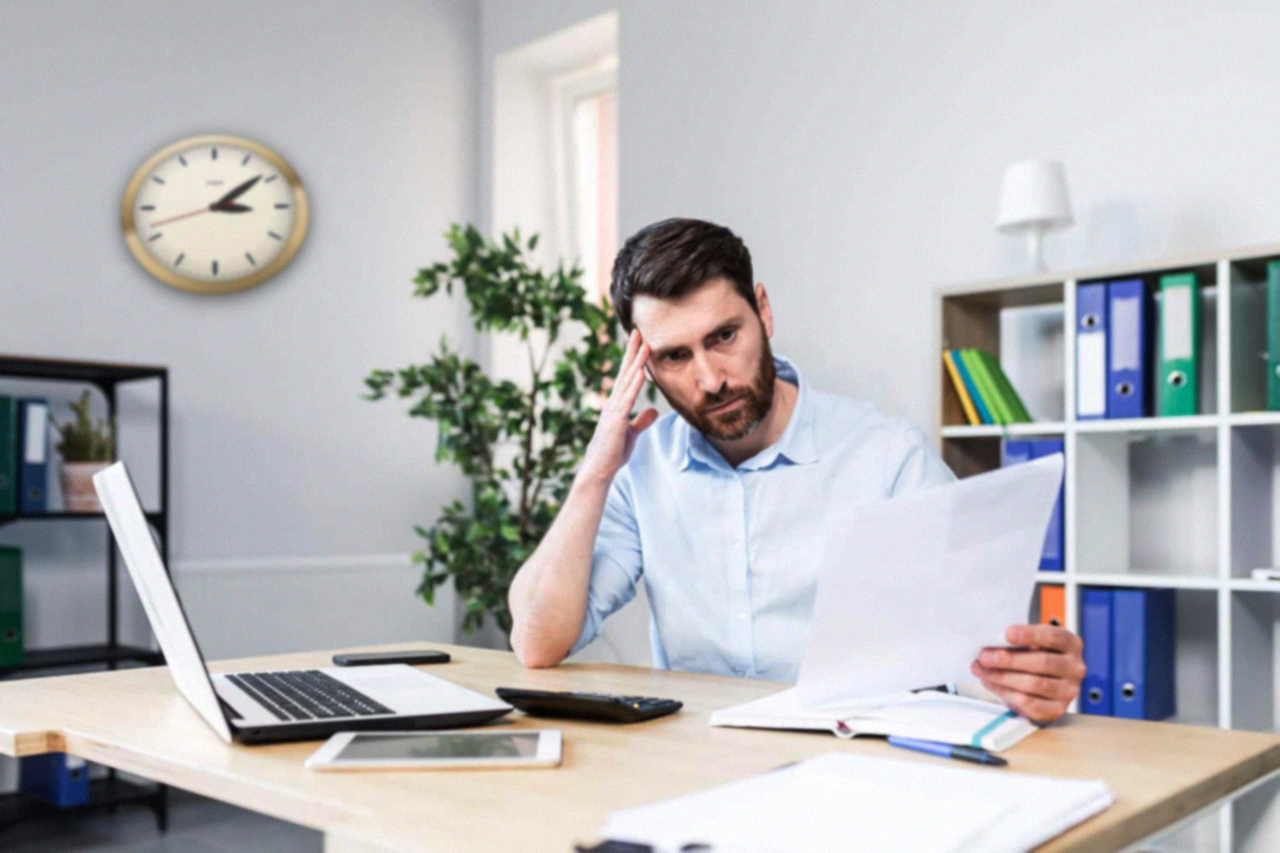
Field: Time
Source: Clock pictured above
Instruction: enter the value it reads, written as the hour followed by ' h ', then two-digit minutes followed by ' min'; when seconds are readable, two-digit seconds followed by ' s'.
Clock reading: 3 h 08 min 42 s
